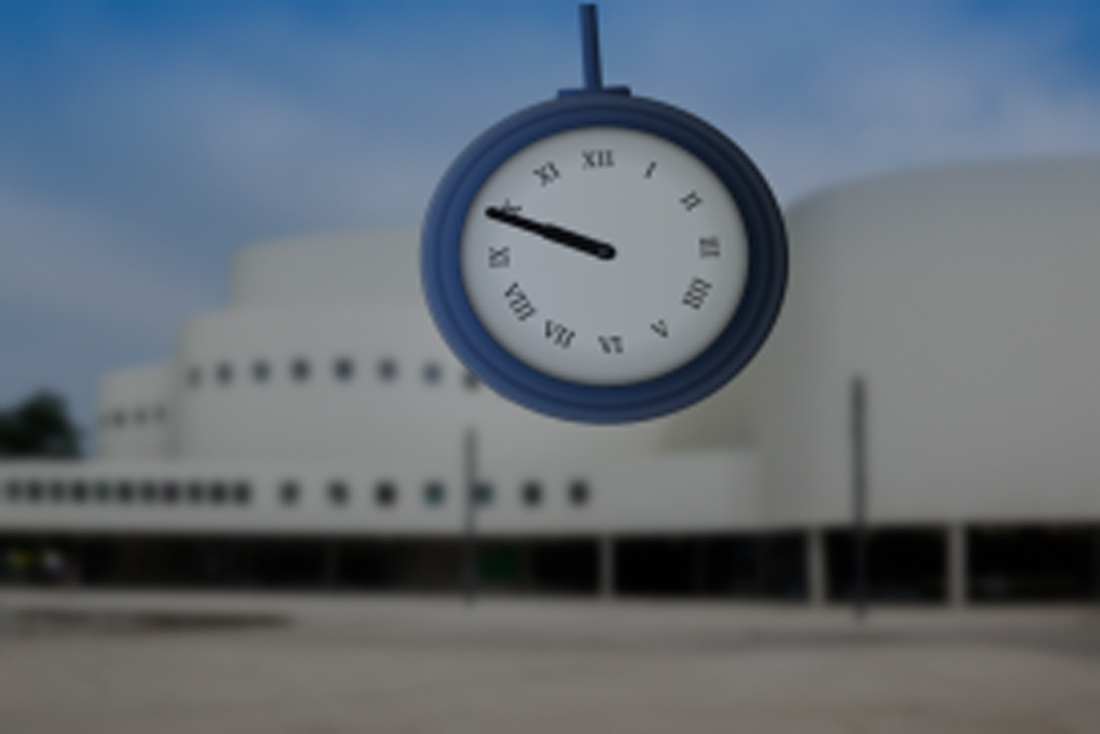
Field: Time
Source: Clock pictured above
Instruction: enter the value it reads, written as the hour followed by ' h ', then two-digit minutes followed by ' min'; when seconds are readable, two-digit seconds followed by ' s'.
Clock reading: 9 h 49 min
